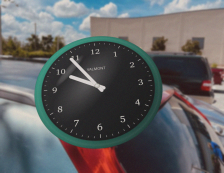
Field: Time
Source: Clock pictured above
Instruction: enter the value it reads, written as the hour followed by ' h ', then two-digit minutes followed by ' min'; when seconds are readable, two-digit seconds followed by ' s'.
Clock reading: 9 h 54 min
